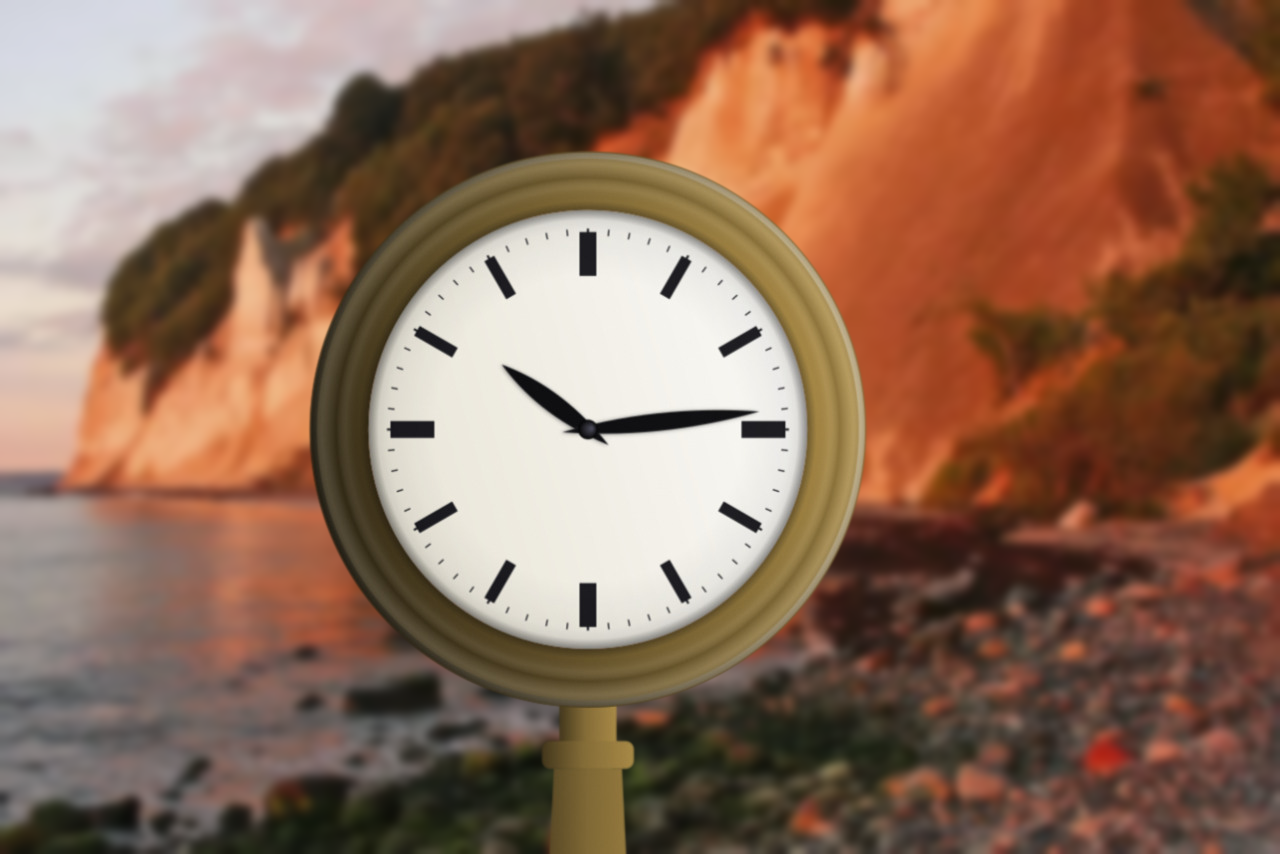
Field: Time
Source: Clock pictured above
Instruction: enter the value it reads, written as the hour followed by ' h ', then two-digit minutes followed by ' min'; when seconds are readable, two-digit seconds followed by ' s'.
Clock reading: 10 h 14 min
